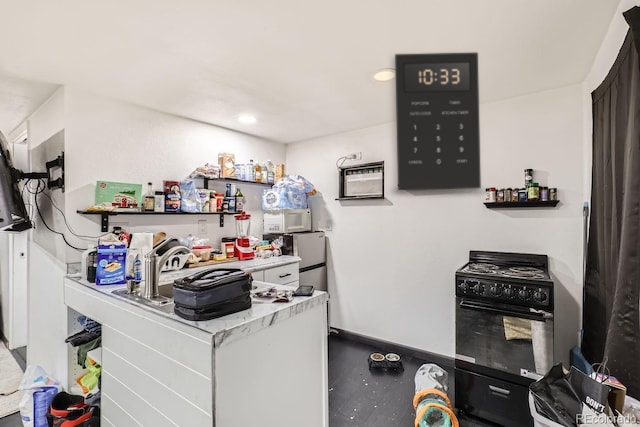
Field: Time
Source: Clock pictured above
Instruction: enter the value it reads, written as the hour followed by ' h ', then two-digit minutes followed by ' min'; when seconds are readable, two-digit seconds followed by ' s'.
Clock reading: 10 h 33 min
